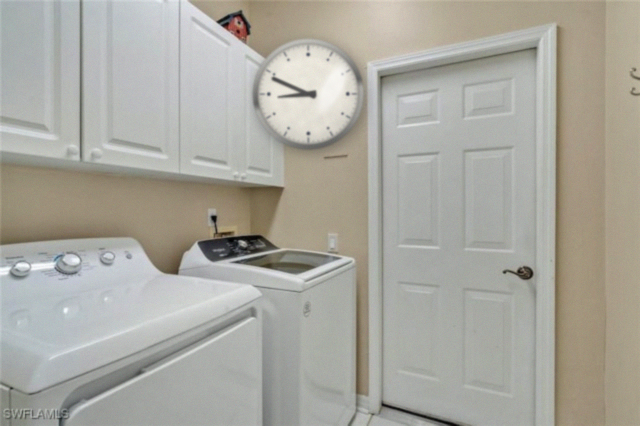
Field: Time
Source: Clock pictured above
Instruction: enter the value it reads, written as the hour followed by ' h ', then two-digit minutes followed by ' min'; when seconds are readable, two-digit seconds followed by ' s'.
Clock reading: 8 h 49 min
